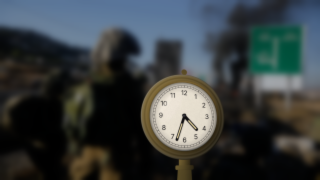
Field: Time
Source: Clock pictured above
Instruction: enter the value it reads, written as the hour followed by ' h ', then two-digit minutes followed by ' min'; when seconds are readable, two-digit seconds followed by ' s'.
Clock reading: 4 h 33 min
